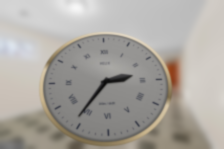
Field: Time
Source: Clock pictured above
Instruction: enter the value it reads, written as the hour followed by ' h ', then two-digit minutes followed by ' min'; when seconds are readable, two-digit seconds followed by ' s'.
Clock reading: 2 h 36 min
